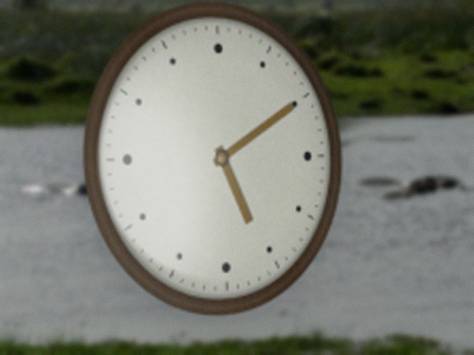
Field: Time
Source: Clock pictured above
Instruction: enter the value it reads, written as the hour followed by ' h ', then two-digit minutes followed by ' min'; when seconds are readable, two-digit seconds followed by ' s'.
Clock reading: 5 h 10 min
